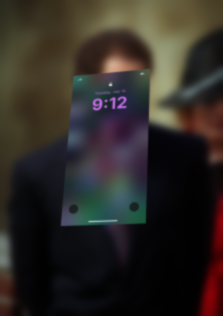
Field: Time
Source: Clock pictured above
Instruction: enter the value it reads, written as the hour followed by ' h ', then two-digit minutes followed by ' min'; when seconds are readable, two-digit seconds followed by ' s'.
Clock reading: 9 h 12 min
